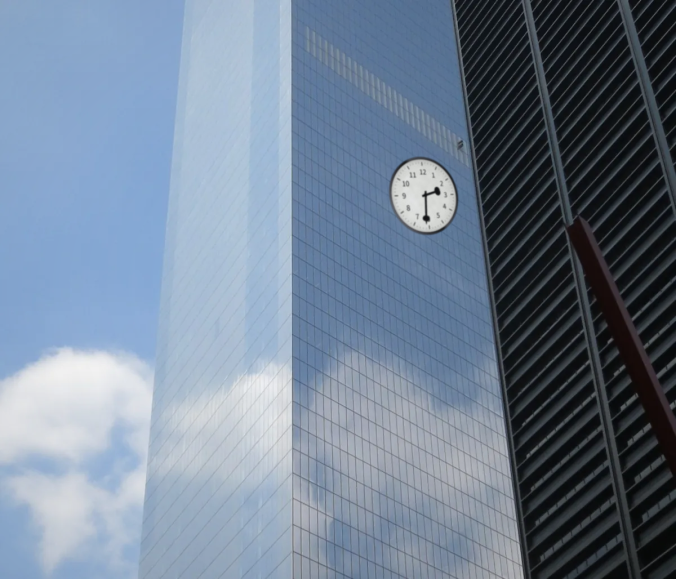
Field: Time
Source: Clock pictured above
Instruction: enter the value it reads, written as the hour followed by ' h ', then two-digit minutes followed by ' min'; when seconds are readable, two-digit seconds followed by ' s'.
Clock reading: 2 h 31 min
